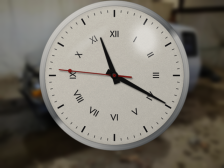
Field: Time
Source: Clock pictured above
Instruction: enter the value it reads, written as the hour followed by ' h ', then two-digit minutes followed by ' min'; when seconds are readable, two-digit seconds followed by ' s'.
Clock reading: 11 h 19 min 46 s
